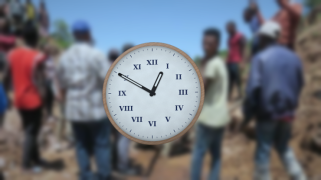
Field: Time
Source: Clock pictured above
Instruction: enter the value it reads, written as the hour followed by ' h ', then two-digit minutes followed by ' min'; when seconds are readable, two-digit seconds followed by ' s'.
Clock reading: 12 h 50 min
